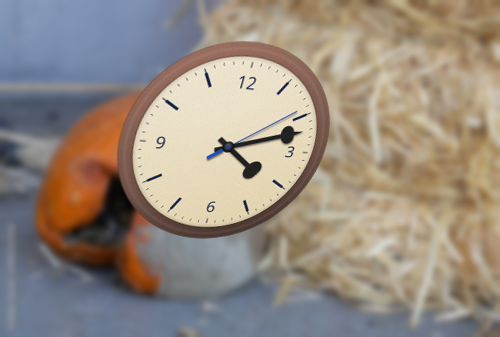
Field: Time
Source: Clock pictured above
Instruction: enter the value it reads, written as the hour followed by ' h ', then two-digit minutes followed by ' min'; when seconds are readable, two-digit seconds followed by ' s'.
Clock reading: 4 h 12 min 09 s
